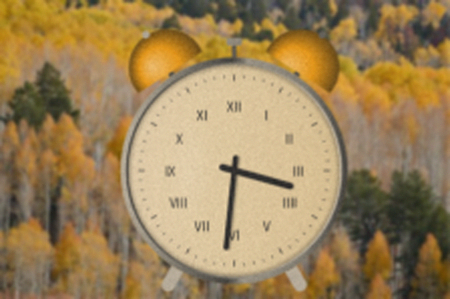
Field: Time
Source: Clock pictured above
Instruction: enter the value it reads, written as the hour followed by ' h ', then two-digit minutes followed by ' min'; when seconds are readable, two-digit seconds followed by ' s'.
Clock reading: 3 h 31 min
